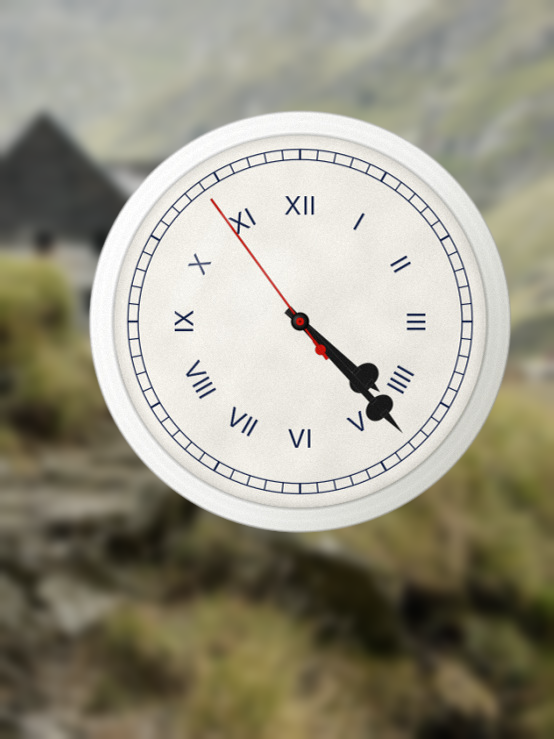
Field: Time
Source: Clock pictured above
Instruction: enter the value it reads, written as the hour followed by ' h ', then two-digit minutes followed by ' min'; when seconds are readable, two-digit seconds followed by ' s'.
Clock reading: 4 h 22 min 54 s
